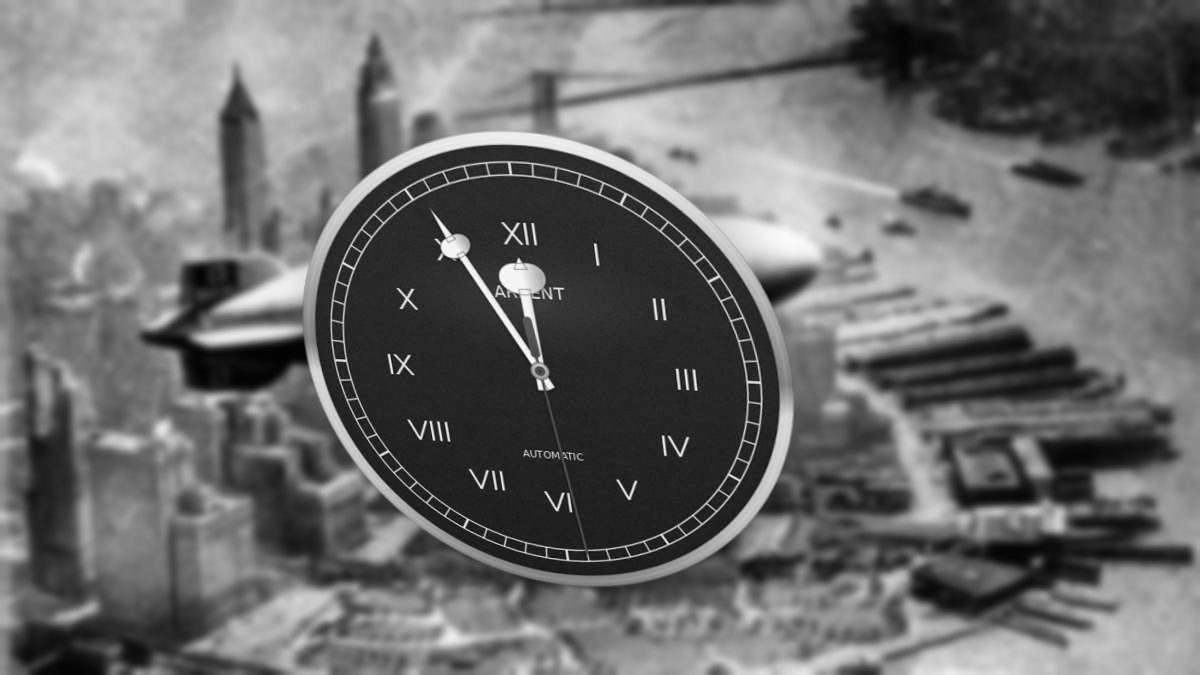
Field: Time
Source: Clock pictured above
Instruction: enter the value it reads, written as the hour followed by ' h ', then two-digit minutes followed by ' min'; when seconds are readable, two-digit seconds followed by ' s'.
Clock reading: 11 h 55 min 29 s
